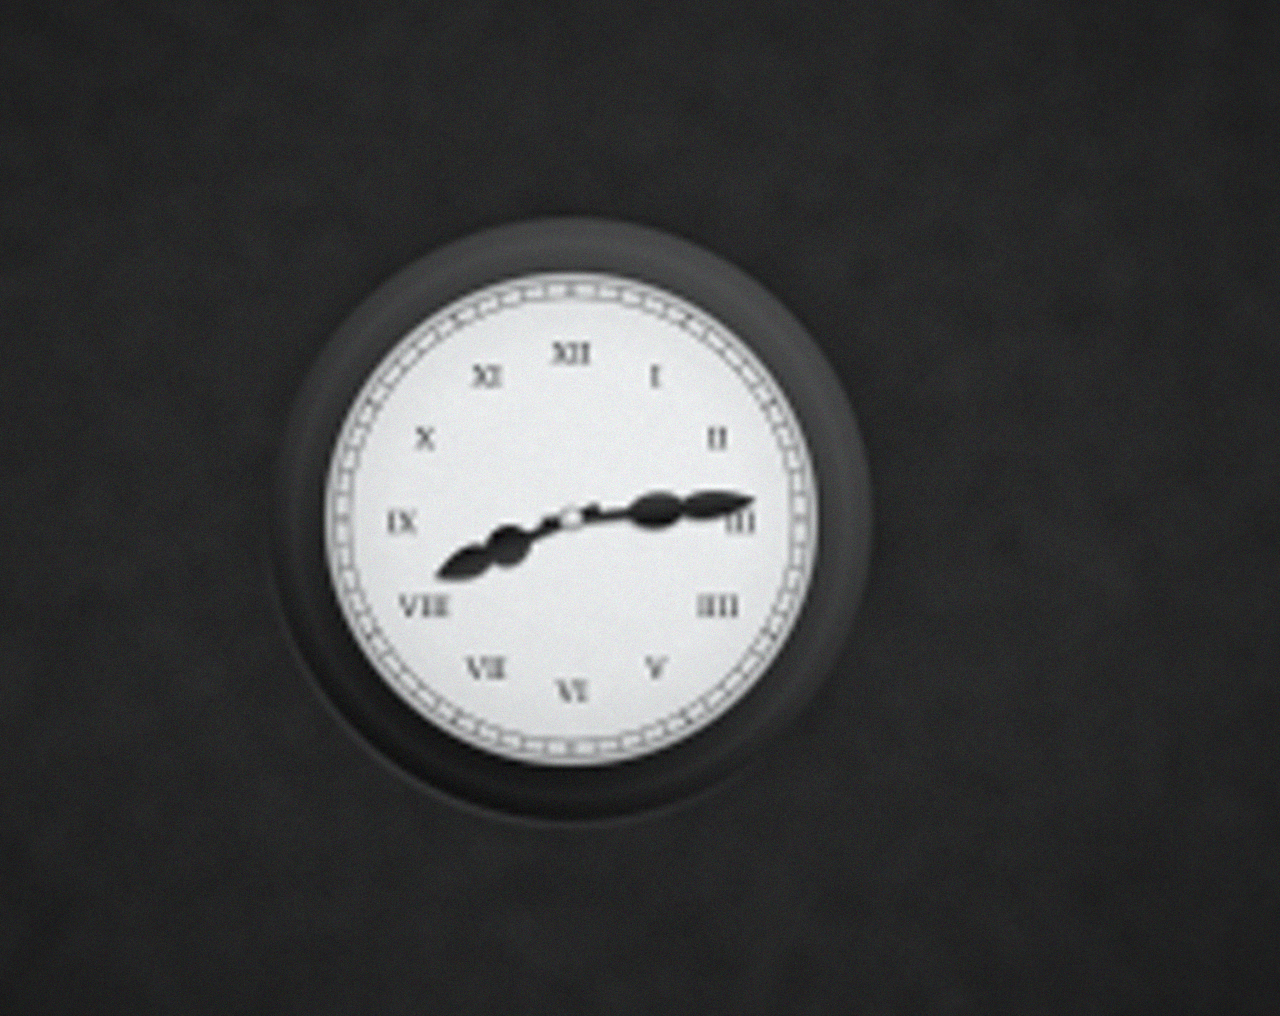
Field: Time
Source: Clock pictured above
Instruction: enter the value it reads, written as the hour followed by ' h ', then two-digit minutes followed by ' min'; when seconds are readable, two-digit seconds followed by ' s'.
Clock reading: 8 h 14 min
